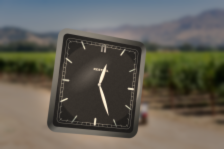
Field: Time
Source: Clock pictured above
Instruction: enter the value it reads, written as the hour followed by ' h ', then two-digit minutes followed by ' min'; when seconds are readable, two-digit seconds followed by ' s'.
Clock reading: 12 h 26 min
